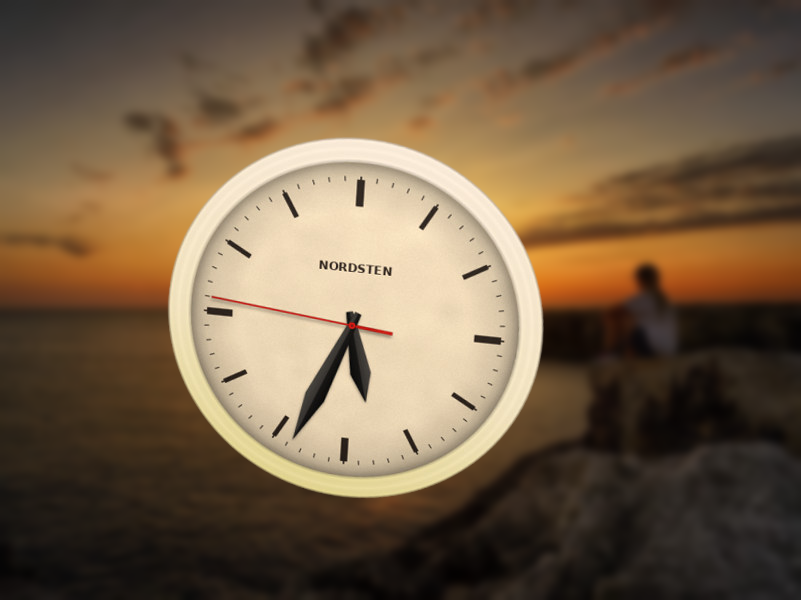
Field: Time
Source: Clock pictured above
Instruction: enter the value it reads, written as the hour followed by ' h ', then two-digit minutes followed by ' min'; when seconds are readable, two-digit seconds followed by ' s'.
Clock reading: 5 h 33 min 46 s
